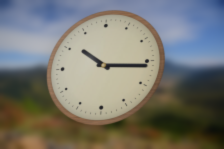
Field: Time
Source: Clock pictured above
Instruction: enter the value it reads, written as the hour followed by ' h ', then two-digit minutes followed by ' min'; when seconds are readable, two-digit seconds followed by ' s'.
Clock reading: 10 h 16 min
